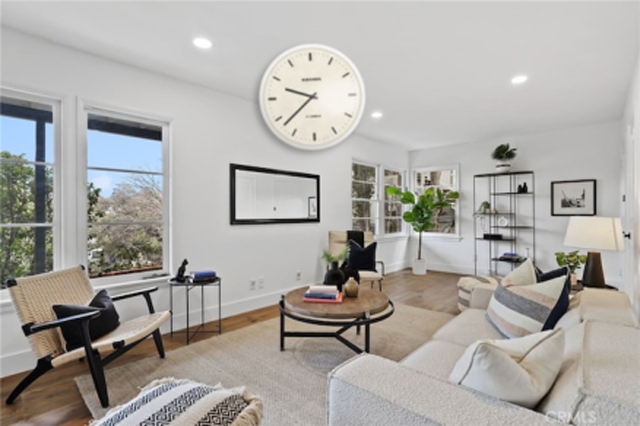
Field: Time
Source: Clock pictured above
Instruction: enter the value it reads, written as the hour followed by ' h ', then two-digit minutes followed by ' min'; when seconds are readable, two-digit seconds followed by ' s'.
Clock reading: 9 h 38 min
